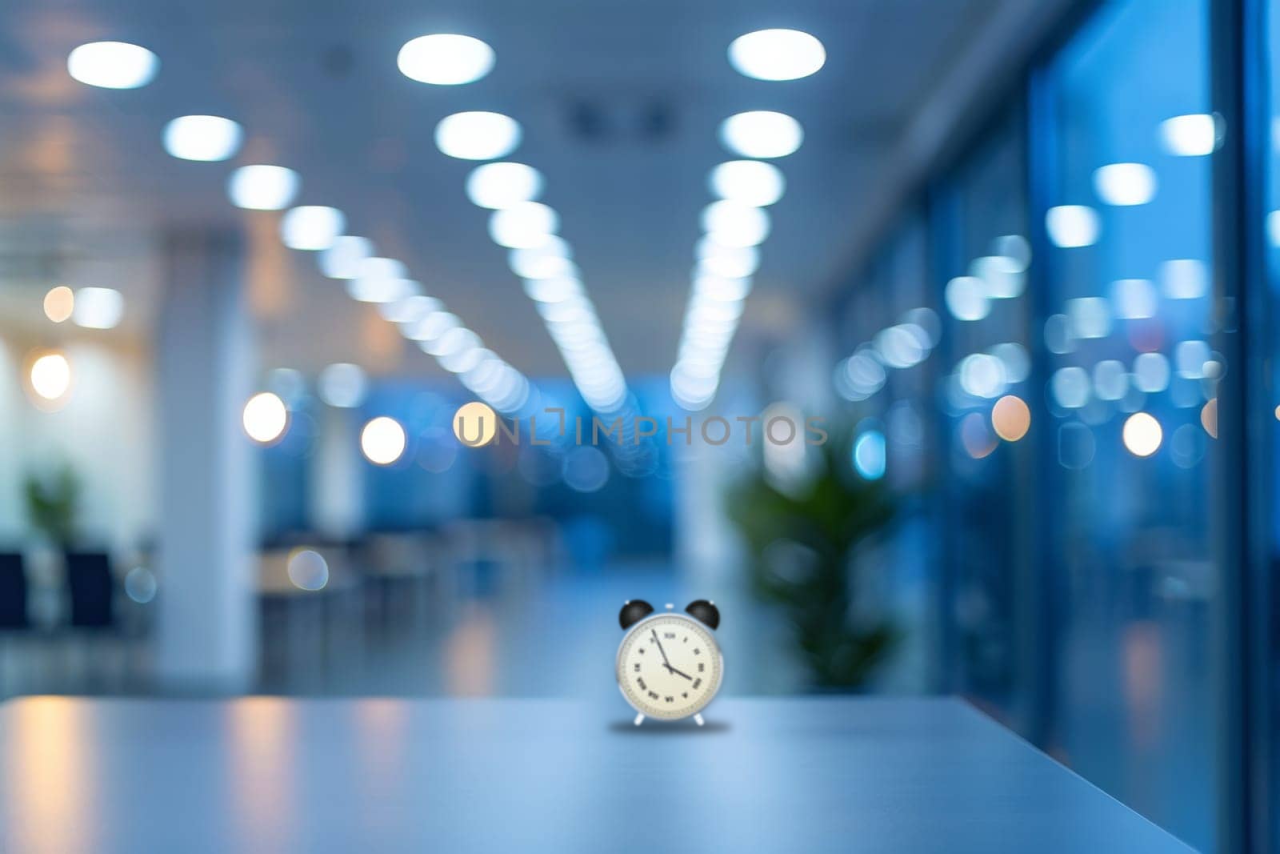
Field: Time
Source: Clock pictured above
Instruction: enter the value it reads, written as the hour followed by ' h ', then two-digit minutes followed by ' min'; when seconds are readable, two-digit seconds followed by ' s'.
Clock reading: 3 h 56 min
